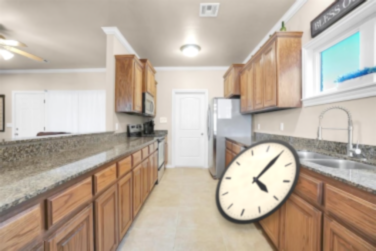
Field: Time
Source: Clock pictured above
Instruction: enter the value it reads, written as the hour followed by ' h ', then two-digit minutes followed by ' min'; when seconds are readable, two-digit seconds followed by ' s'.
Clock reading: 4 h 05 min
